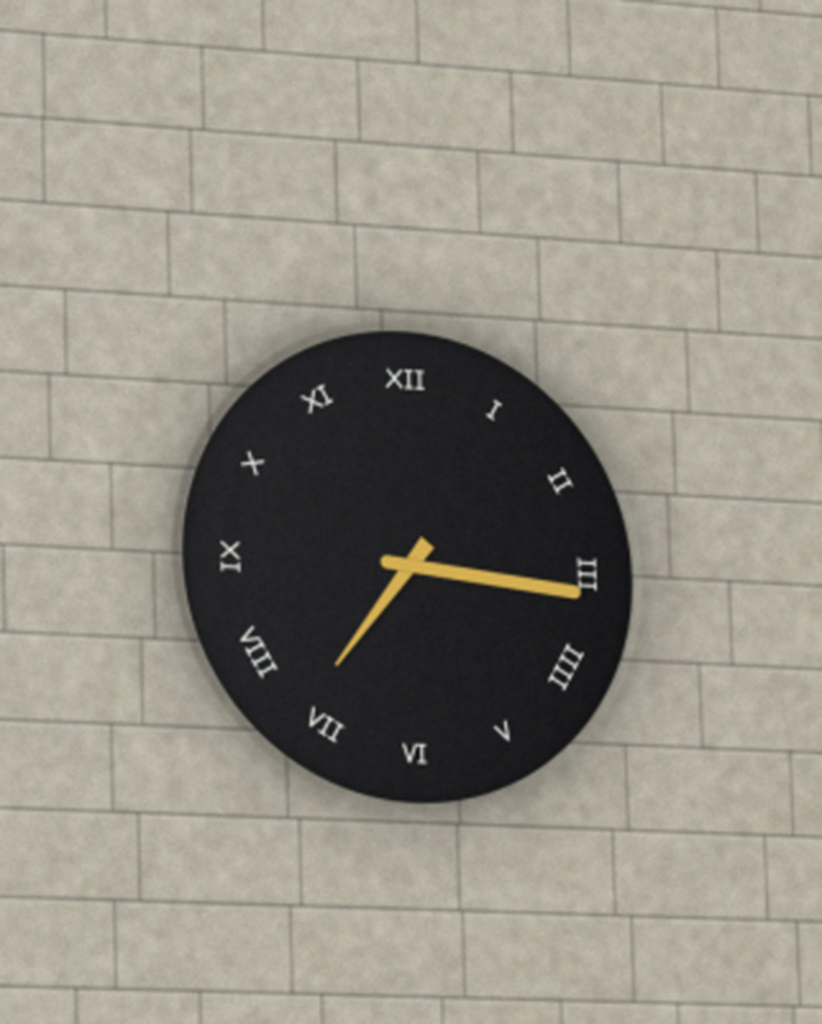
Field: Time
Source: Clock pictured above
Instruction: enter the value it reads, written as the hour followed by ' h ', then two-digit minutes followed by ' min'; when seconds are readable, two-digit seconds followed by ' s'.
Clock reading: 7 h 16 min
